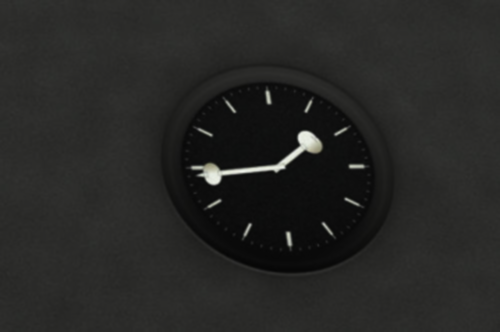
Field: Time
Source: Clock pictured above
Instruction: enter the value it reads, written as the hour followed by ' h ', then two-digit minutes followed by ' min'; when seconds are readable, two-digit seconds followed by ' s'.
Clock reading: 1 h 44 min
